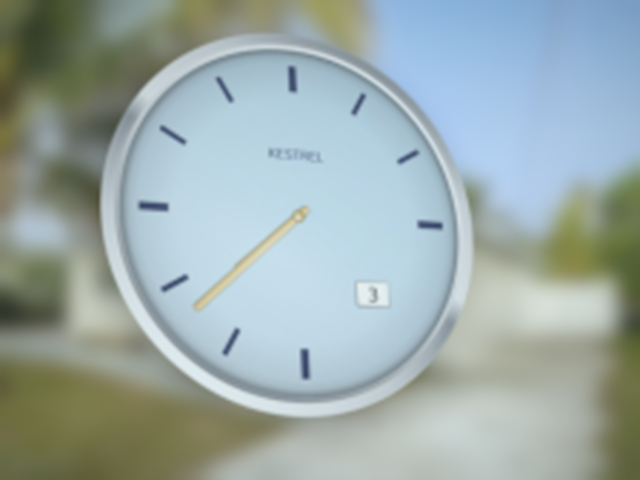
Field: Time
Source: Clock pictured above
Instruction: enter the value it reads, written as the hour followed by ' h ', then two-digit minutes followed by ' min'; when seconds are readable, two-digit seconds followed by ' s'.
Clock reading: 7 h 38 min
